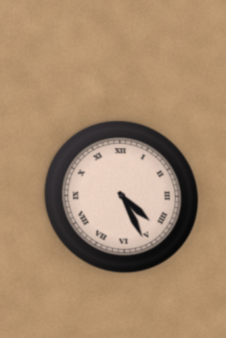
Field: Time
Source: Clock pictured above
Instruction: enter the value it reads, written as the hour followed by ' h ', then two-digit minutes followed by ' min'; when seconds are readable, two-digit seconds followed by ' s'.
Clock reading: 4 h 26 min
